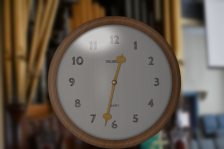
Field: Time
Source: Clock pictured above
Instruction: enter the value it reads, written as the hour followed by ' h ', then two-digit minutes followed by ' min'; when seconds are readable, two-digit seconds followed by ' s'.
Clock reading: 12 h 32 min
